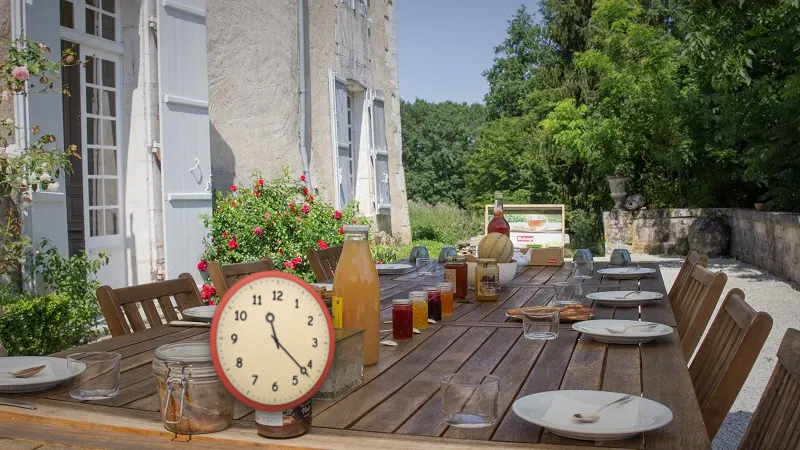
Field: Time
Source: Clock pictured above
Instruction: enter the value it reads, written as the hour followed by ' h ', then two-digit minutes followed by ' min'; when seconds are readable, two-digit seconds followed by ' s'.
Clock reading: 11 h 22 min
